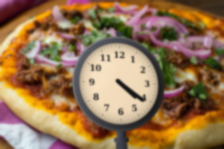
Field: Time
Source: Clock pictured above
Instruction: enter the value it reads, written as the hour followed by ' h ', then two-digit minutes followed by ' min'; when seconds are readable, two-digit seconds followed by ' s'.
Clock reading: 4 h 21 min
